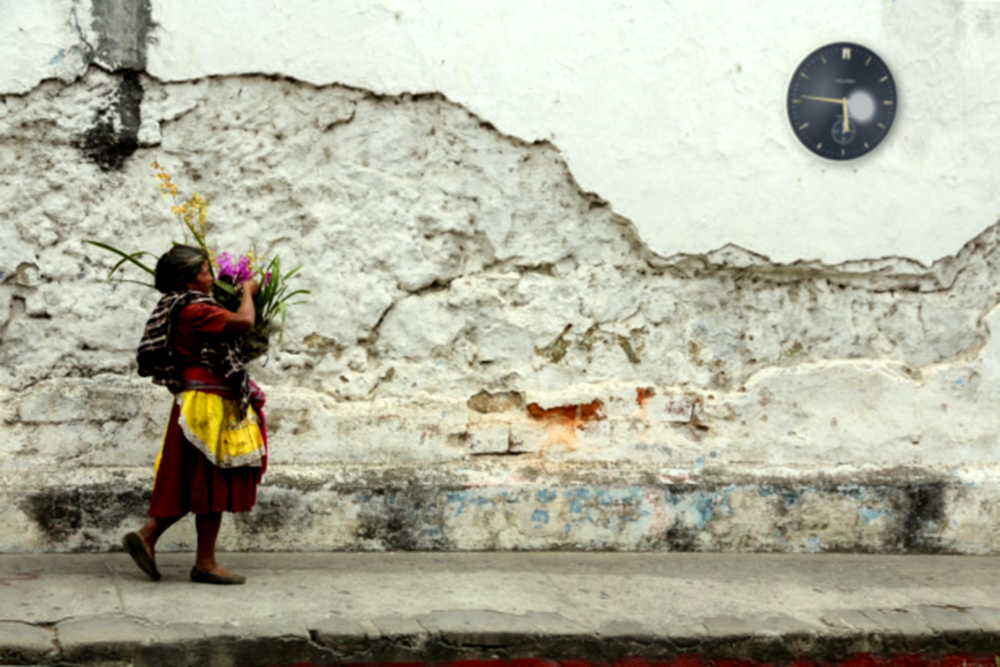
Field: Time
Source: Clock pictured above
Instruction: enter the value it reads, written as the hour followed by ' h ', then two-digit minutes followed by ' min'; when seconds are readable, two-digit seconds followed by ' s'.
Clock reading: 5 h 46 min
